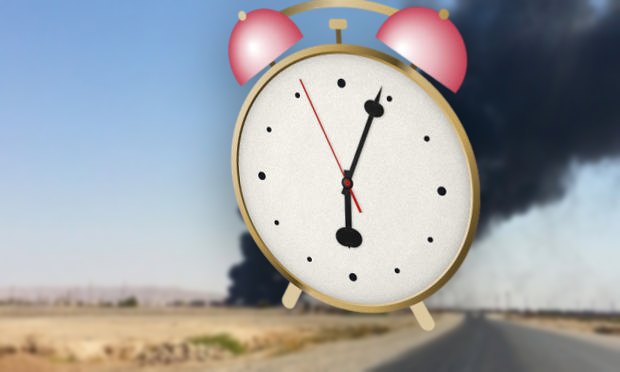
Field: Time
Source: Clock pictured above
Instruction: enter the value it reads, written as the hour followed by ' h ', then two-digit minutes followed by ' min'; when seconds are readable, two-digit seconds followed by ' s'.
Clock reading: 6 h 03 min 56 s
